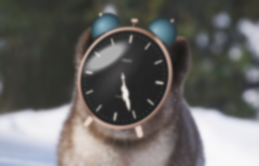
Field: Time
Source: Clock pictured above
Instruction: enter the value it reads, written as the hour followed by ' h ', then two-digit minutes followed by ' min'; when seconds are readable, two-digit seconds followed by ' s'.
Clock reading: 5 h 26 min
